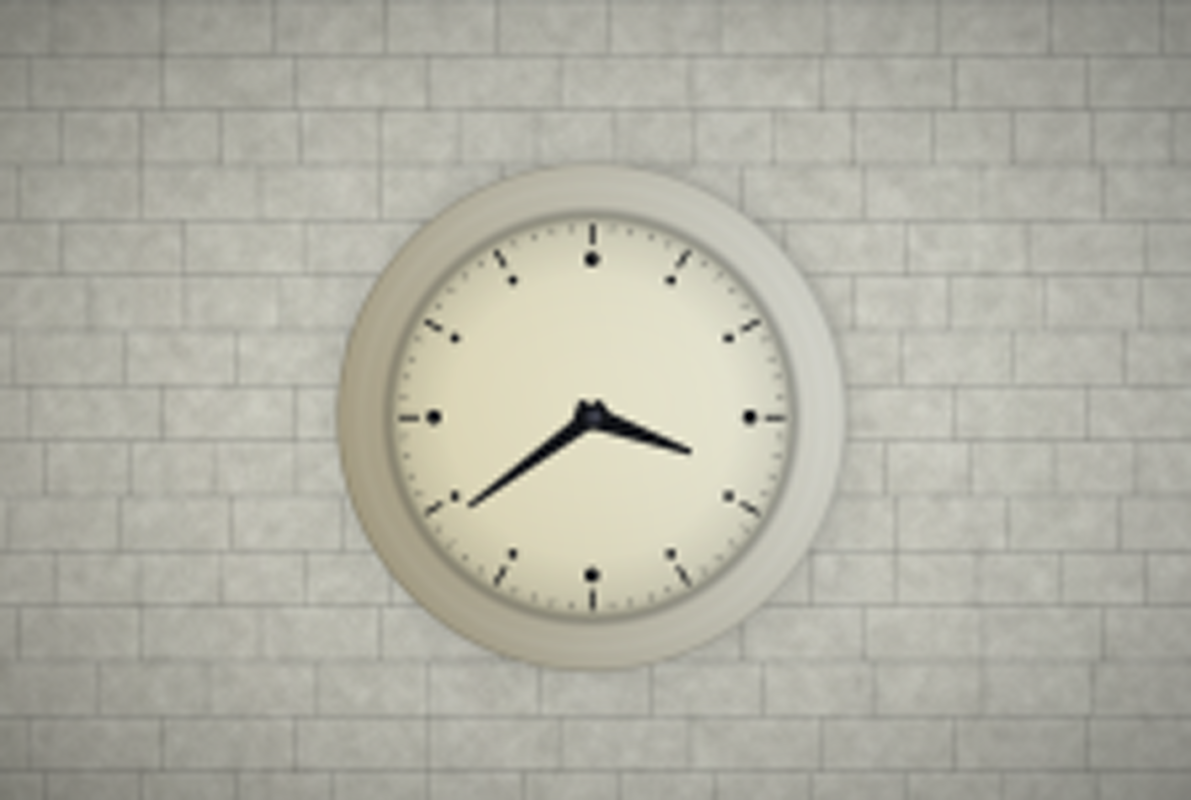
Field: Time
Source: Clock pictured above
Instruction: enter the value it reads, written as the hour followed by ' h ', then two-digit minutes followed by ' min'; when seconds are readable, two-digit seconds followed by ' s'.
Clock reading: 3 h 39 min
